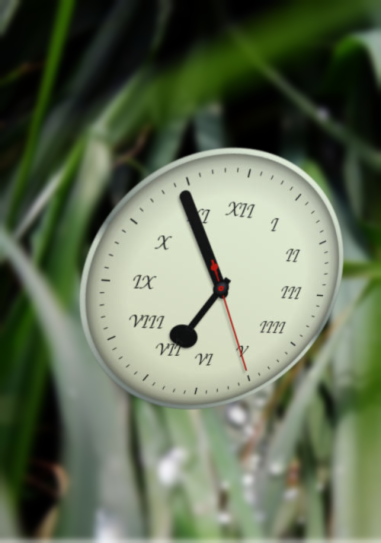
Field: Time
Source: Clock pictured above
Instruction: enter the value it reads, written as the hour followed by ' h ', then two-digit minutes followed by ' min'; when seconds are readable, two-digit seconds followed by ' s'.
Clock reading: 6 h 54 min 25 s
